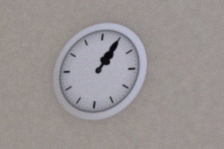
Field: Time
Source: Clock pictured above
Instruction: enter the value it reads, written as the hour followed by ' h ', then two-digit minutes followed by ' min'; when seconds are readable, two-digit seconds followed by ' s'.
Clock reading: 1 h 05 min
